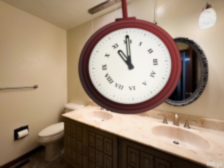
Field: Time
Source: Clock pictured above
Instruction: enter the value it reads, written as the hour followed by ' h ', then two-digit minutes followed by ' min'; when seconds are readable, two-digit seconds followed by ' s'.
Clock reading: 11 h 00 min
